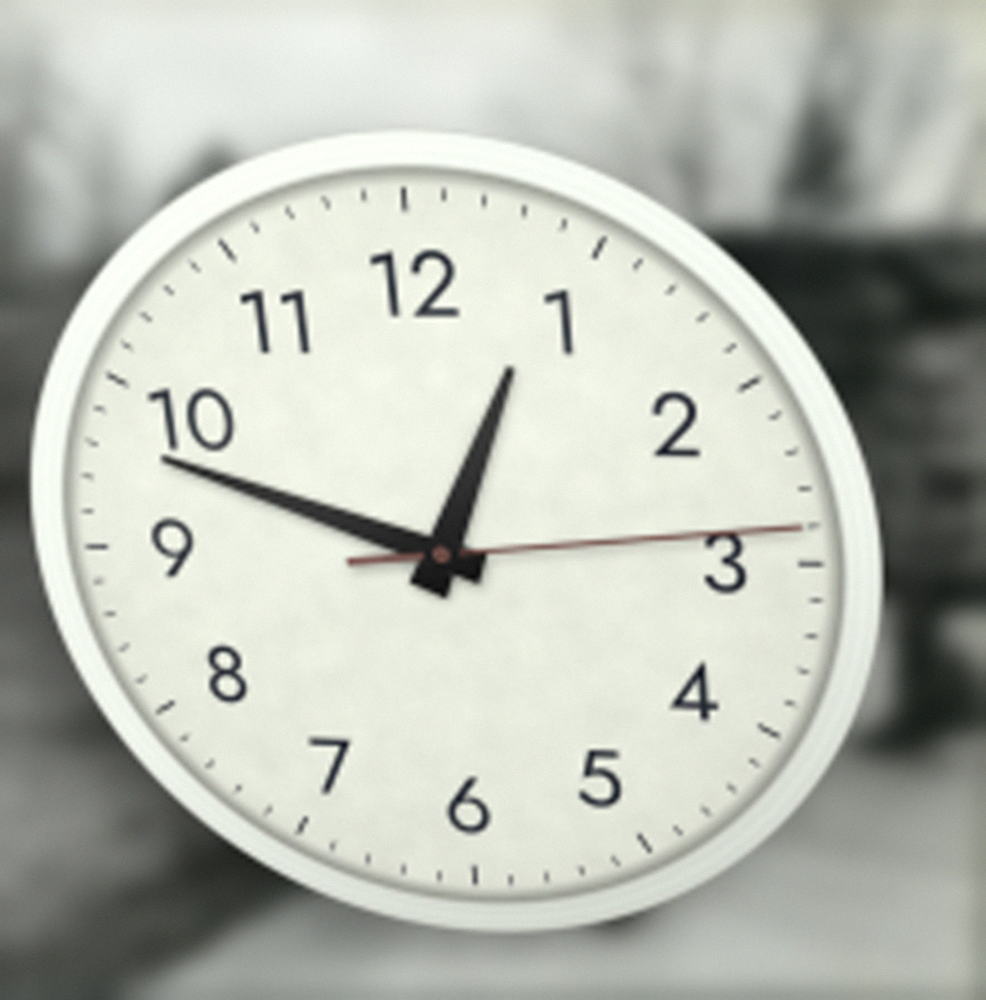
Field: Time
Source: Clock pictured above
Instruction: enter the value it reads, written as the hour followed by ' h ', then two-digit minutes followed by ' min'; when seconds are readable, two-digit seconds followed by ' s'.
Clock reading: 12 h 48 min 14 s
